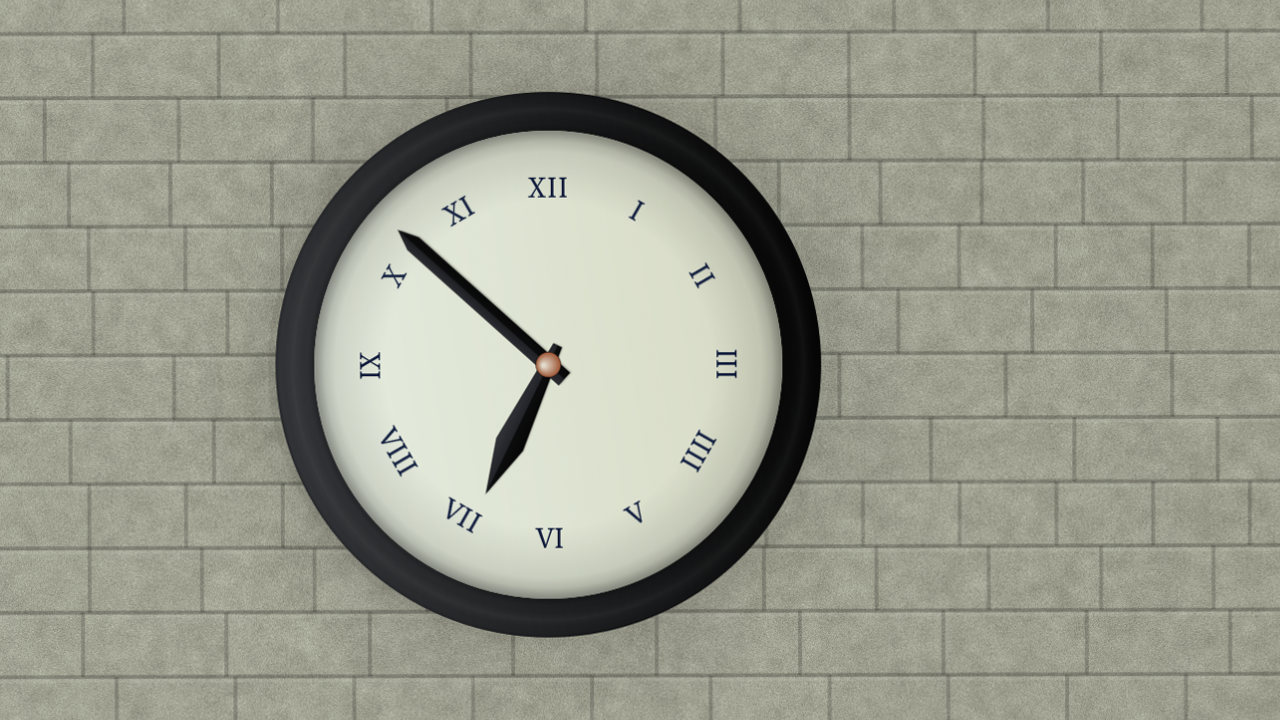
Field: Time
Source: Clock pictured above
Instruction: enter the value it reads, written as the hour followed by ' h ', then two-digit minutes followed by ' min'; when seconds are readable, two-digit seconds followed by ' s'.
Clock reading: 6 h 52 min
